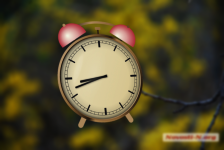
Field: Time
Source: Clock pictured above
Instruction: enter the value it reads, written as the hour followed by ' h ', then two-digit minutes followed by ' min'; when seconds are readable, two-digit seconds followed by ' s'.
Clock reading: 8 h 42 min
